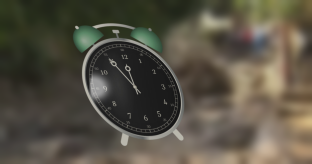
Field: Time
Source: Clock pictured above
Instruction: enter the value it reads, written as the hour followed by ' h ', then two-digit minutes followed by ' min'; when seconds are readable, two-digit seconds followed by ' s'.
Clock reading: 11 h 55 min
